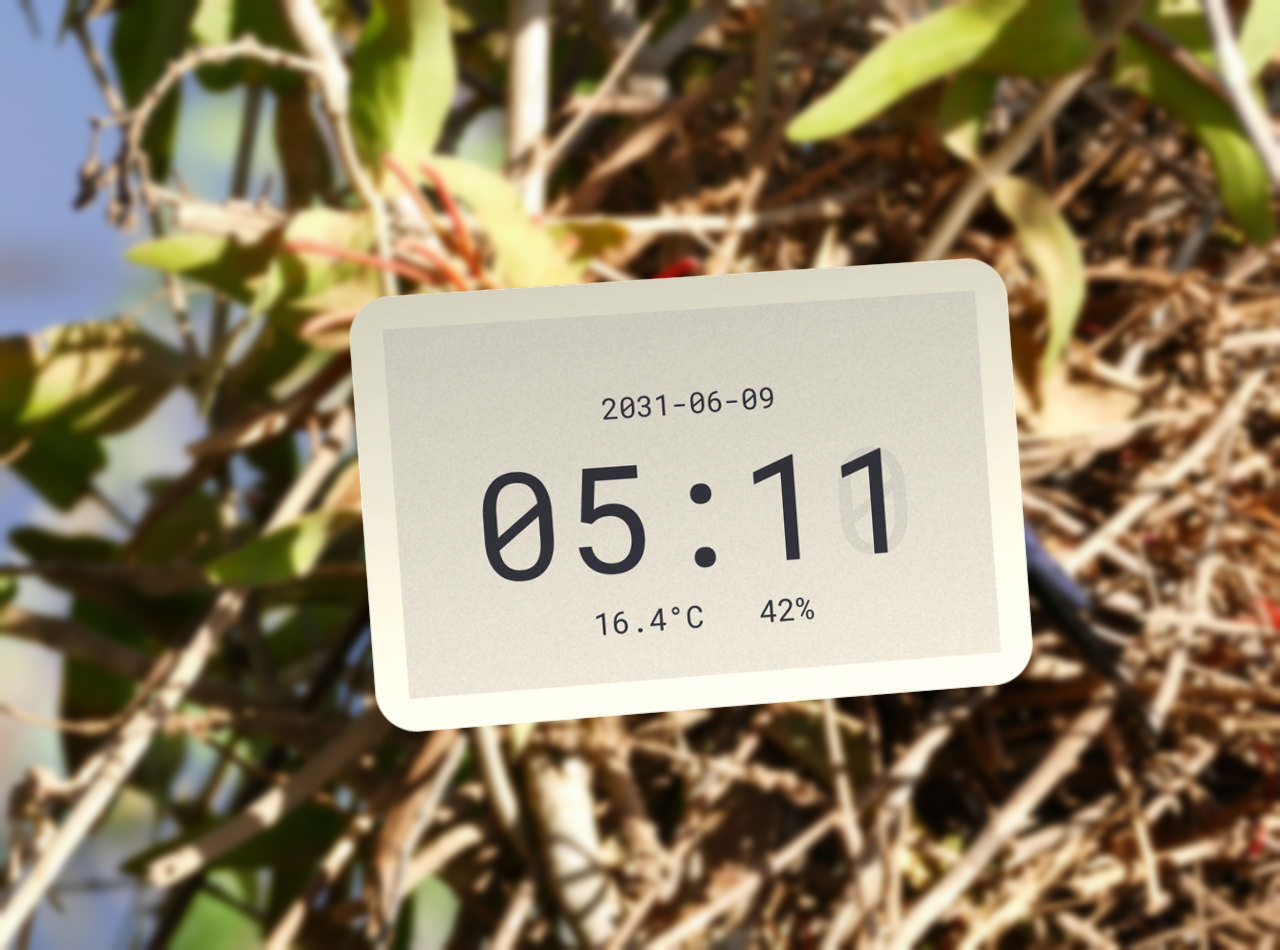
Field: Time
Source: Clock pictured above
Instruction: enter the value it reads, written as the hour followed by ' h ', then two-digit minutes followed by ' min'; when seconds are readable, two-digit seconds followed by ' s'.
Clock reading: 5 h 11 min
